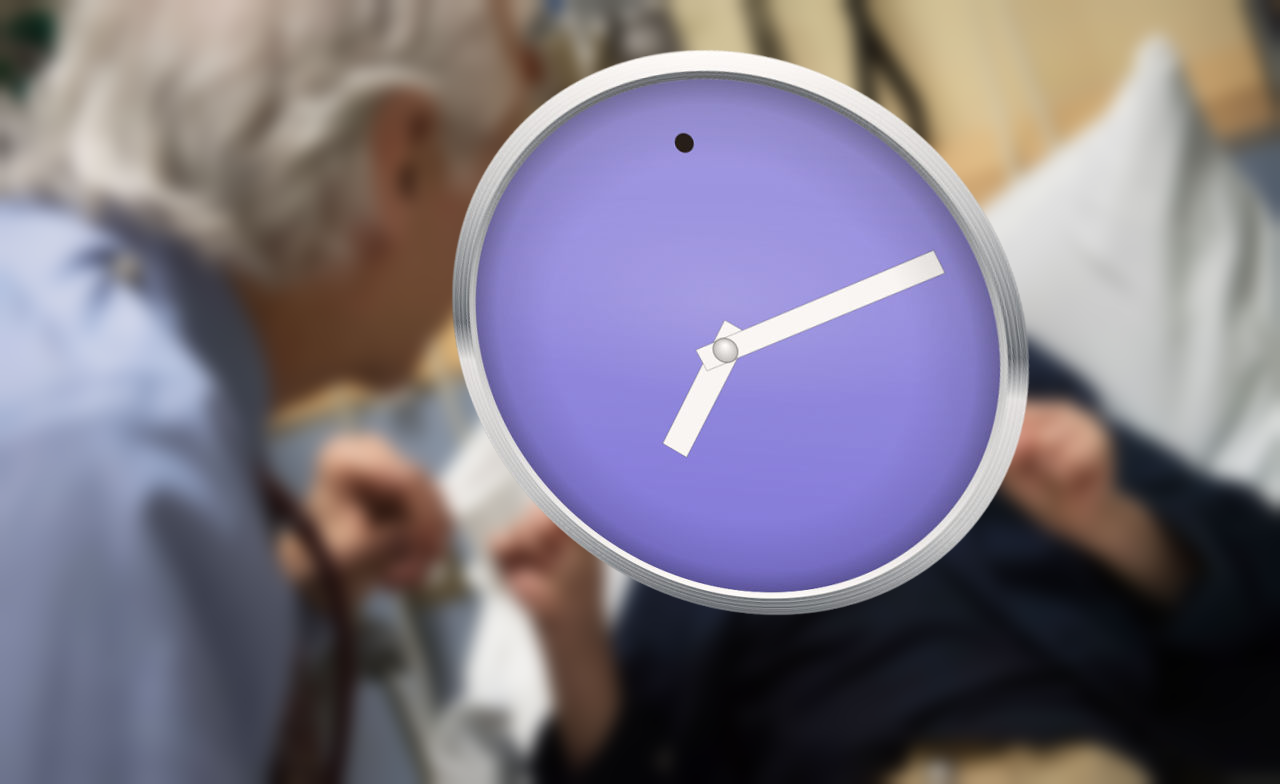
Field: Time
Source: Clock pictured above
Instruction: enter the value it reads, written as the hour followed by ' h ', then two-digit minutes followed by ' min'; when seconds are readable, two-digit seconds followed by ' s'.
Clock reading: 7 h 12 min
